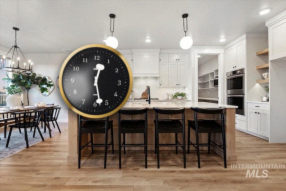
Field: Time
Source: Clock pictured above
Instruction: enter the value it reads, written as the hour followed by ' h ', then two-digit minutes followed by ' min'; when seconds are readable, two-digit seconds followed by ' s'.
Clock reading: 12 h 28 min
